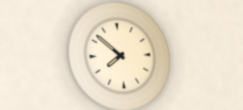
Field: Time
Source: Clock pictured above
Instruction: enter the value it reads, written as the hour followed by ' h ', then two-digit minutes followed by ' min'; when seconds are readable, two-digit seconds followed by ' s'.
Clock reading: 7 h 52 min
